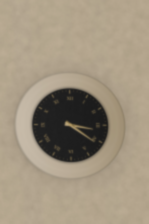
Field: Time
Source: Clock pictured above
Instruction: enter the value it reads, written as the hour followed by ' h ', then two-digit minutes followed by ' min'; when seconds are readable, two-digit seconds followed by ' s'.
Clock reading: 3 h 21 min
